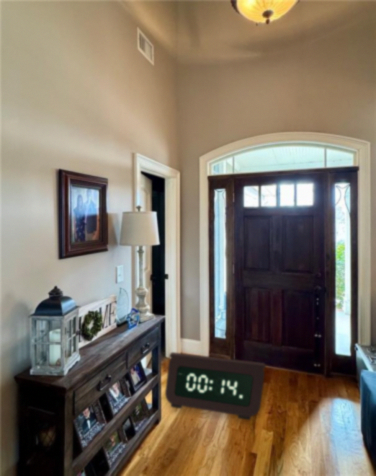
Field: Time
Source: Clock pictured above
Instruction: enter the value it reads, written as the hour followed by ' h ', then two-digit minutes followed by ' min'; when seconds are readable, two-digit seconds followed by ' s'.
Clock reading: 0 h 14 min
